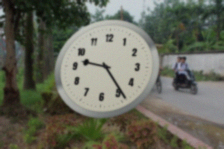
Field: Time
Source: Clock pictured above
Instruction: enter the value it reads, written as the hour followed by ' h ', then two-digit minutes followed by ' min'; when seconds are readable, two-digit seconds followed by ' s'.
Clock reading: 9 h 24 min
